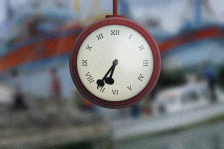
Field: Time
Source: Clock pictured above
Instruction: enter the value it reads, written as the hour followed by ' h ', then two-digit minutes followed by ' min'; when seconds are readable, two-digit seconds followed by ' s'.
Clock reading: 6 h 36 min
